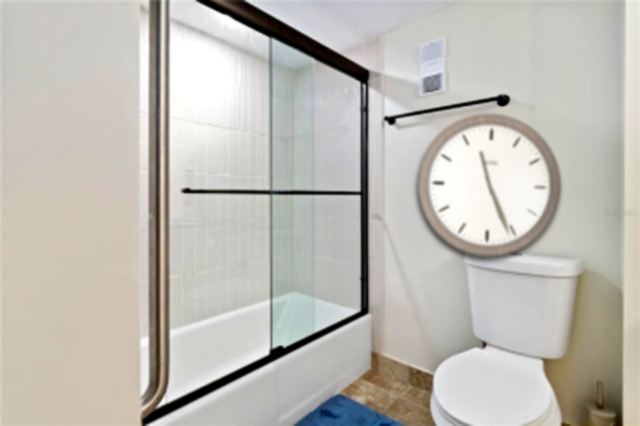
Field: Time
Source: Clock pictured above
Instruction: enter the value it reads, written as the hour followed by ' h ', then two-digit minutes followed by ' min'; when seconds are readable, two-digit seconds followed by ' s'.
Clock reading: 11 h 26 min
